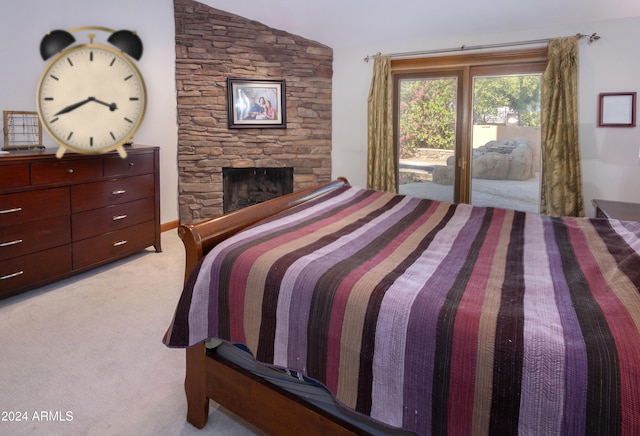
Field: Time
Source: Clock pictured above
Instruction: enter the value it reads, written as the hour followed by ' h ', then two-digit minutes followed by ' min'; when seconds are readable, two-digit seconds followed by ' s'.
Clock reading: 3 h 41 min
